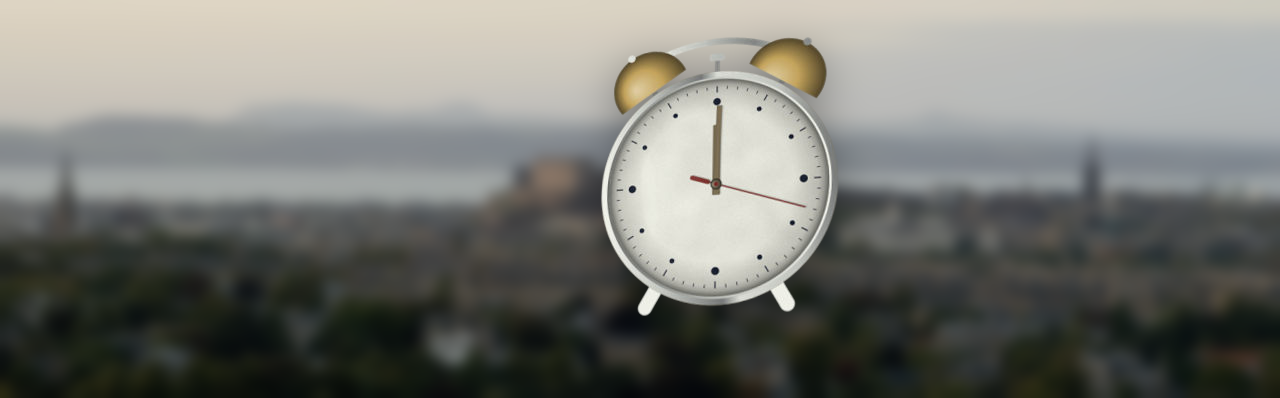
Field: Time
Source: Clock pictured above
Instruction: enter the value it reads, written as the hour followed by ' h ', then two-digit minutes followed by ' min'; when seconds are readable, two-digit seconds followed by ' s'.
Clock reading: 12 h 00 min 18 s
